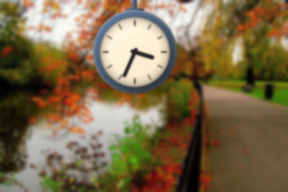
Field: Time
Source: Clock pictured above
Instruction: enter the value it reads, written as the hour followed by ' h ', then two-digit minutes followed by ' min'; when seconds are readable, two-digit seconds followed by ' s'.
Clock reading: 3 h 34 min
